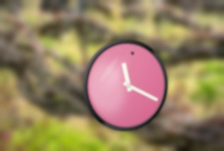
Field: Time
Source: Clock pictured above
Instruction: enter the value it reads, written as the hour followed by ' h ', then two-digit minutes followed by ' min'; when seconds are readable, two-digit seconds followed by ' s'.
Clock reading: 11 h 18 min
